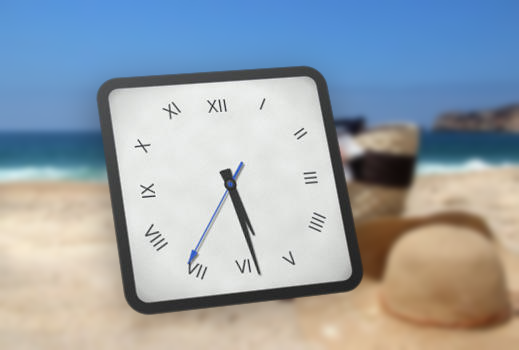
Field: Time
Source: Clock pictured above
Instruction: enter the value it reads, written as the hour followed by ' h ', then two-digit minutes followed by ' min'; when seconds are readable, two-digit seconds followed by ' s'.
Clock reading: 5 h 28 min 36 s
